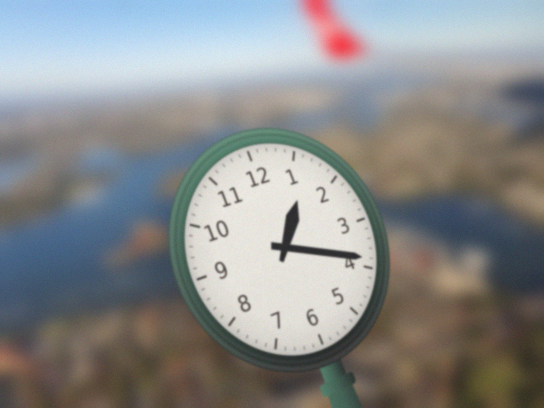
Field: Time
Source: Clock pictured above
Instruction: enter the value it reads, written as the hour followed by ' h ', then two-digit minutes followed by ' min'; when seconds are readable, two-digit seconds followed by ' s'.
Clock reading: 1 h 19 min
